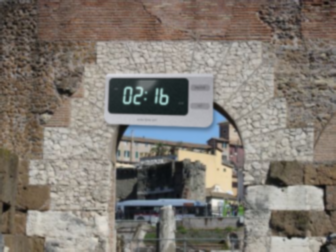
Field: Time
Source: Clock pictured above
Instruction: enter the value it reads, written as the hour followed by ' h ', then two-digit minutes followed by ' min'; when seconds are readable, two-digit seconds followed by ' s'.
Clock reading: 2 h 16 min
